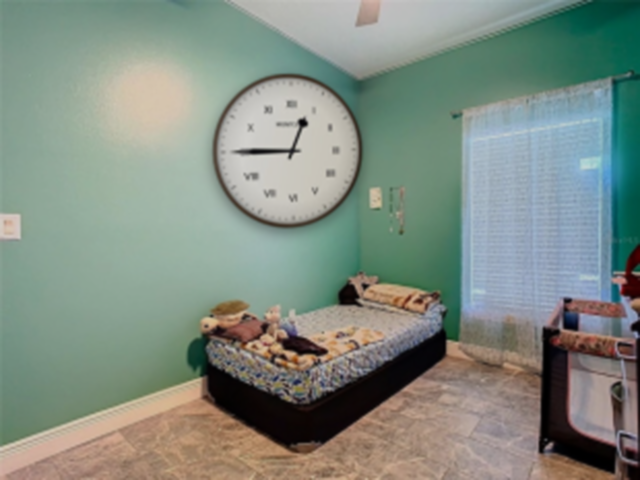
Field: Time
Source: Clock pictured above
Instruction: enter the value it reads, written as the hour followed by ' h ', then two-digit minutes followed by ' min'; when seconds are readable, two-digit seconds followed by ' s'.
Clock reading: 12 h 45 min
